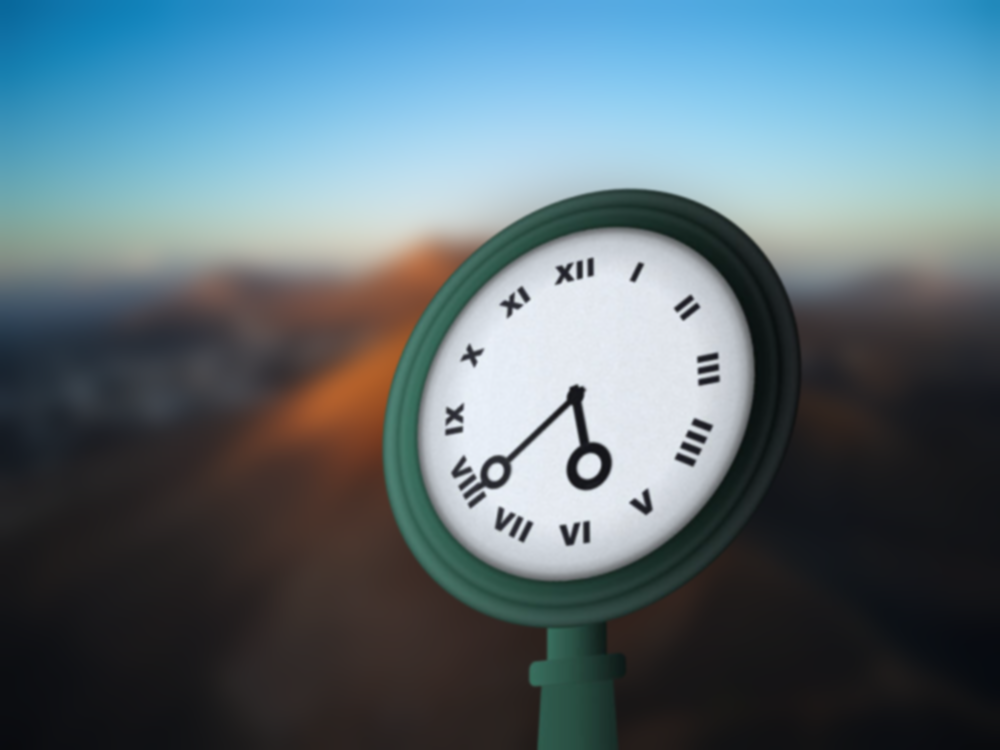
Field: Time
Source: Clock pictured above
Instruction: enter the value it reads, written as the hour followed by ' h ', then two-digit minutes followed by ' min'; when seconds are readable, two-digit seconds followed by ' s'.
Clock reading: 5 h 39 min
